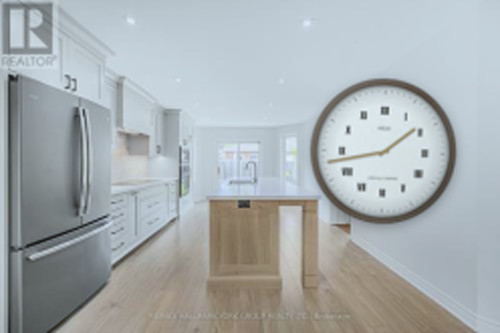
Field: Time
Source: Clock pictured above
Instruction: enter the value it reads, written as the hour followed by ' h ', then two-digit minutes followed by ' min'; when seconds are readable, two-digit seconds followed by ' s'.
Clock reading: 1 h 43 min
